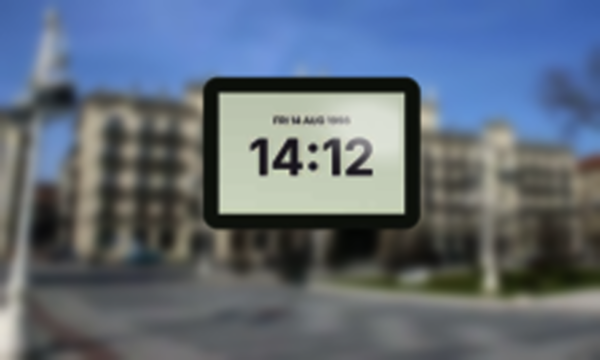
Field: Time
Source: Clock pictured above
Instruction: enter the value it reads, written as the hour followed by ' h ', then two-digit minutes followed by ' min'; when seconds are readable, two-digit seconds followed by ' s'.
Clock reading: 14 h 12 min
